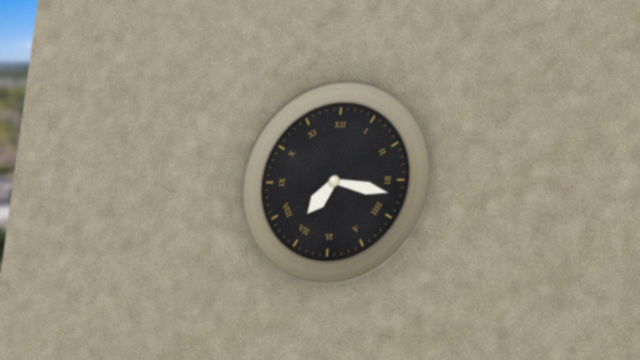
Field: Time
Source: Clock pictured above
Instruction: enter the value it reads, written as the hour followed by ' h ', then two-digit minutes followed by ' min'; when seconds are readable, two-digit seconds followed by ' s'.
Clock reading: 7 h 17 min
